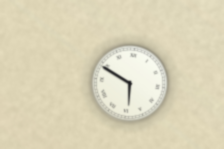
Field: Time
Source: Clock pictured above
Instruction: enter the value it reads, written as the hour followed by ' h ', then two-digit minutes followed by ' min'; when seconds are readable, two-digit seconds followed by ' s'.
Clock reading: 5 h 49 min
